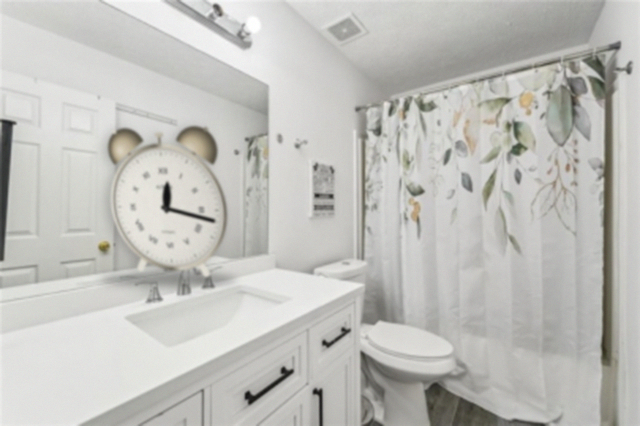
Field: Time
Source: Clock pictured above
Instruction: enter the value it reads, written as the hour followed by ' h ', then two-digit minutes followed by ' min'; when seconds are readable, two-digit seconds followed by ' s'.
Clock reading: 12 h 17 min
